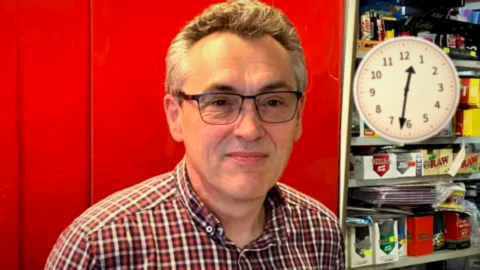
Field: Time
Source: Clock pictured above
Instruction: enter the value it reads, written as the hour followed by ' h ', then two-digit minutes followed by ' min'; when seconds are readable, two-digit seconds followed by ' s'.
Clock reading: 12 h 32 min
